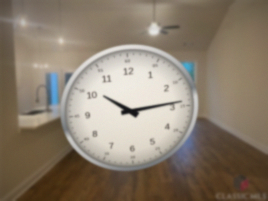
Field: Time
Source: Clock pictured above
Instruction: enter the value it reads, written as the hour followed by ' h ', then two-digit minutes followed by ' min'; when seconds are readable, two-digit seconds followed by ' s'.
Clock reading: 10 h 14 min
